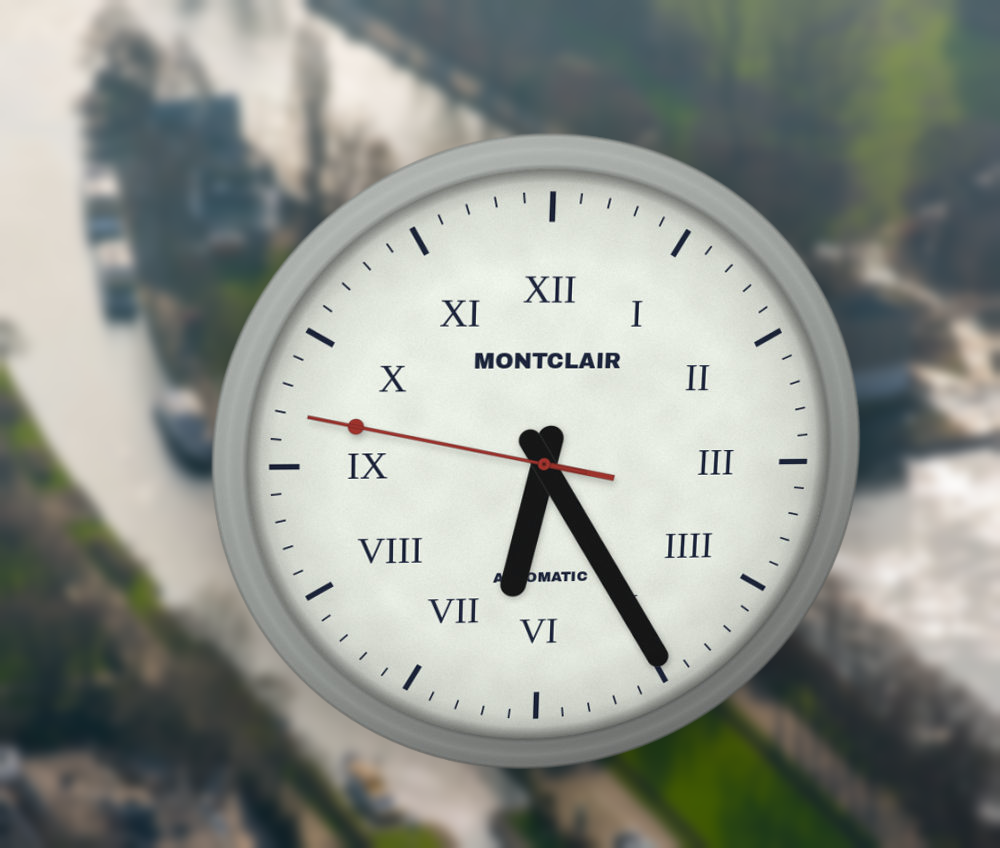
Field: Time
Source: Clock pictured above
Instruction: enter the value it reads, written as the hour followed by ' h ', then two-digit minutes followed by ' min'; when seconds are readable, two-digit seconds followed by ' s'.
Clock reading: 6 h 24 min 47 s
